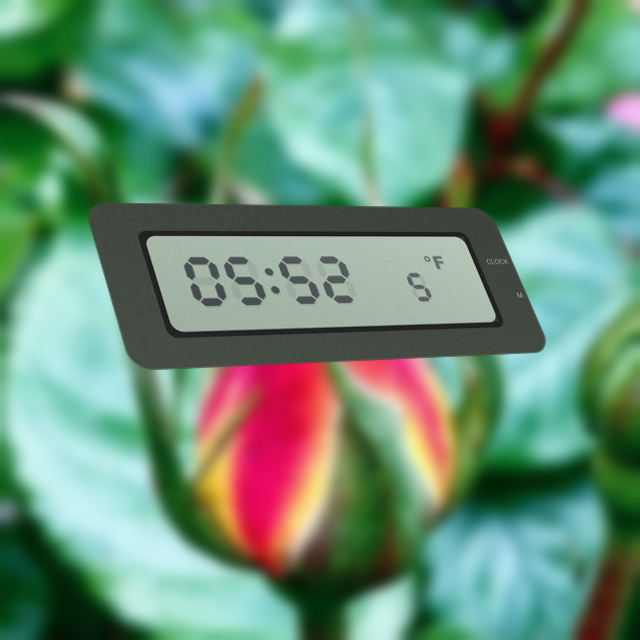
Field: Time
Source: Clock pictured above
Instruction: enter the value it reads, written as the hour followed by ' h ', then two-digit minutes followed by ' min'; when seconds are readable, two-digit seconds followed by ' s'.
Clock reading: 5 h 52 min
